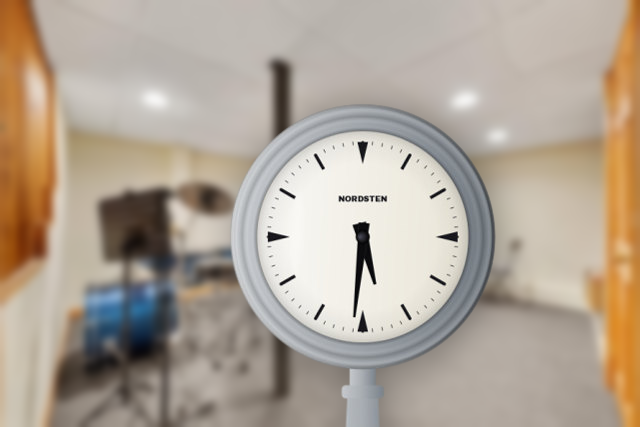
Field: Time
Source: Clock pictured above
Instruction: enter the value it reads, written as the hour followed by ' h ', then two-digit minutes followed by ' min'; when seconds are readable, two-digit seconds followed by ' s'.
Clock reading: 5 h 31 min
